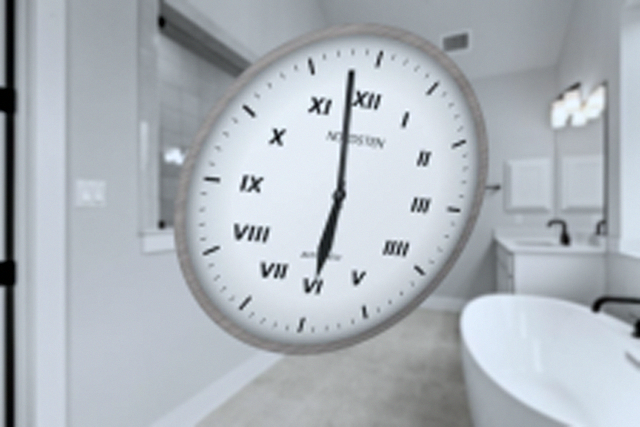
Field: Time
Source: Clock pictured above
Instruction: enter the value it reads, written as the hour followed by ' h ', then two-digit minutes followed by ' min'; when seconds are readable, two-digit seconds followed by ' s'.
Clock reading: 5 h 58 min
